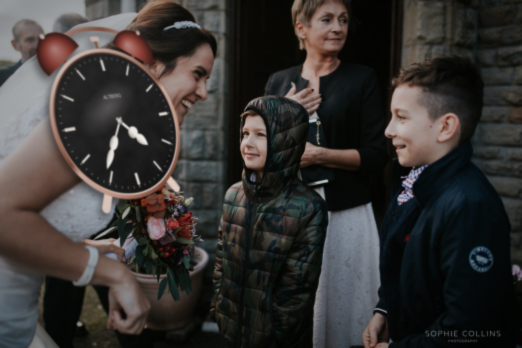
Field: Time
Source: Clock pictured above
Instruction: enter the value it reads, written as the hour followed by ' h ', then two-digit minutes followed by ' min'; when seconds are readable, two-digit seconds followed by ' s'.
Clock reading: 4 h 36 min
